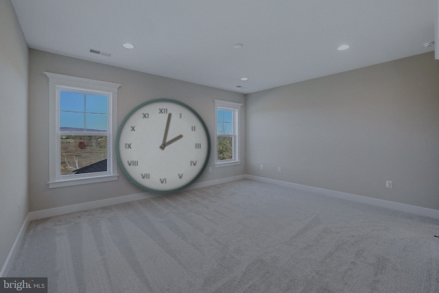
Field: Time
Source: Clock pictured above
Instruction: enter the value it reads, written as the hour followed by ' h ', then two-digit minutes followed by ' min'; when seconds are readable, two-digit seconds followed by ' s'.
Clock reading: 2 h 02 min
